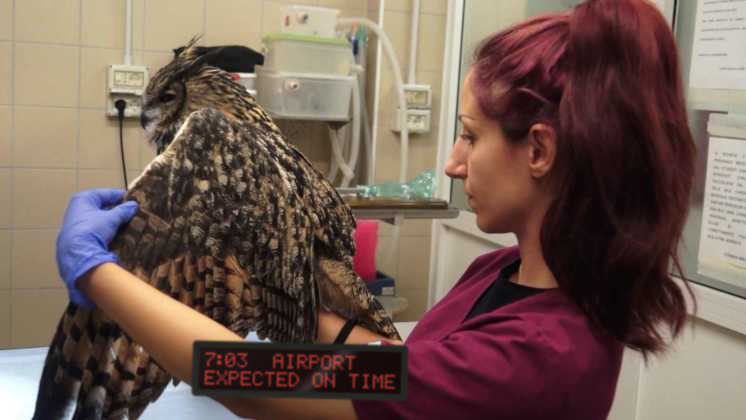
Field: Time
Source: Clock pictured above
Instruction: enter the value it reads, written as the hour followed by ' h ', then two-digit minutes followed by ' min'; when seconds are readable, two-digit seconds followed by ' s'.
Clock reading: 7 h 03 min
